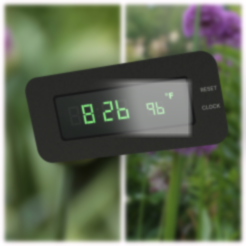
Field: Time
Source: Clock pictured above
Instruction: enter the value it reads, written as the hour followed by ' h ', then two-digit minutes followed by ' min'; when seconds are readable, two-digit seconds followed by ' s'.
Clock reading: 8 h 26 min
